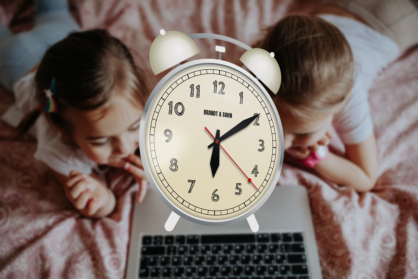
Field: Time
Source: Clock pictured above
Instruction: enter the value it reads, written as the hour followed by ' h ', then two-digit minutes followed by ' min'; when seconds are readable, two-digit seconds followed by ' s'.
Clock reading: 6 h 09 min 22 s
